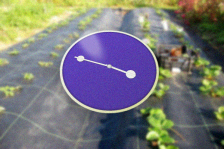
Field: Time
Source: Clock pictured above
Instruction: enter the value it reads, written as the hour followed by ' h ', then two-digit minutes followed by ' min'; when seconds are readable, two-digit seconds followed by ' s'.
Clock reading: 3 h 48 min
